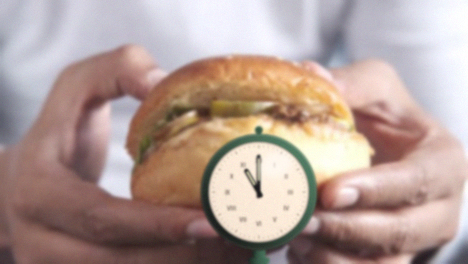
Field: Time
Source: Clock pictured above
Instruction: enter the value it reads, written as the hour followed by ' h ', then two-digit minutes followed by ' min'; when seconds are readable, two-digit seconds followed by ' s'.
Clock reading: 11 h 00 min
